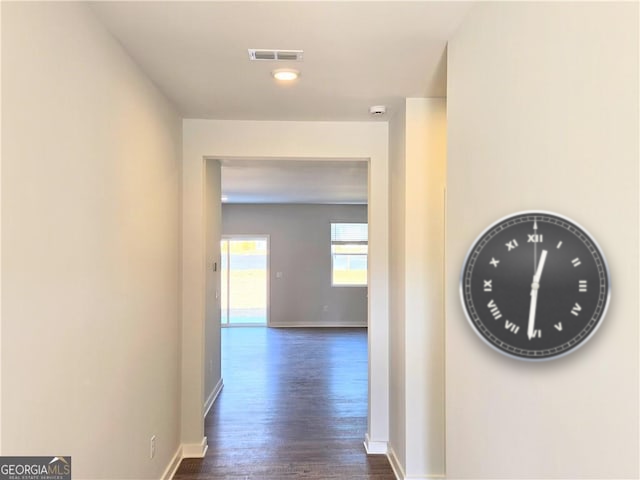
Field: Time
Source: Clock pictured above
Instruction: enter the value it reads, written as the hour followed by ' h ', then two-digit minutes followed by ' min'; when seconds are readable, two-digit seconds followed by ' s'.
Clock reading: 12 h 31 min 00 s
